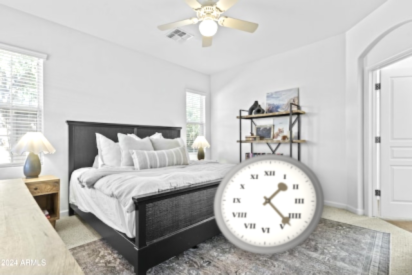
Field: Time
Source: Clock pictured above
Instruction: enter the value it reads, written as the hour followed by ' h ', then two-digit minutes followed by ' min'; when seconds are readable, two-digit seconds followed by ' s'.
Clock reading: 1 h 23 min
